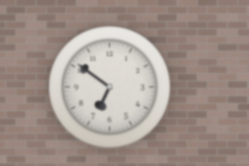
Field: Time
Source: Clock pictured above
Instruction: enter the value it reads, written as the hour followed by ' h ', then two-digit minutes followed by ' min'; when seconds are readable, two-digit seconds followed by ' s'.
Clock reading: 6 h 51 min
